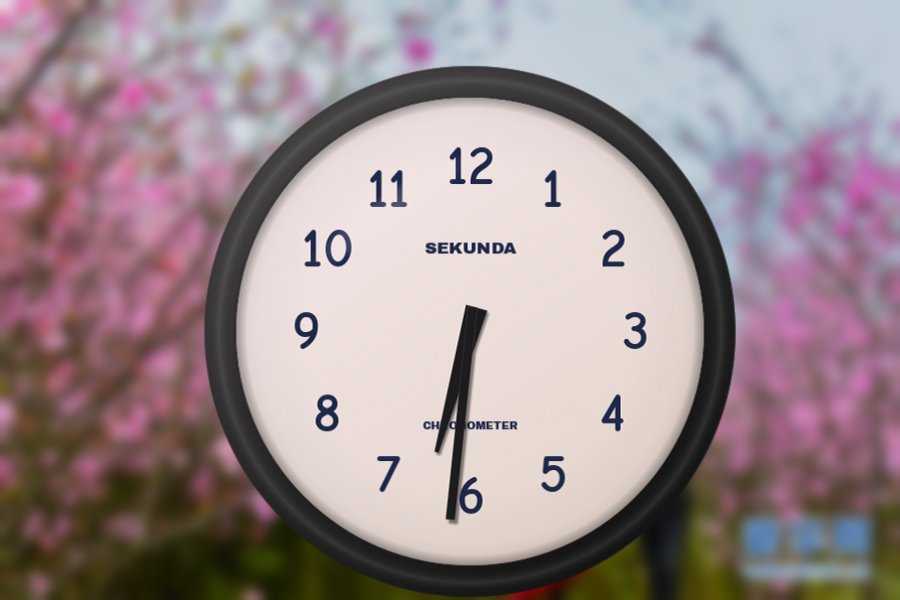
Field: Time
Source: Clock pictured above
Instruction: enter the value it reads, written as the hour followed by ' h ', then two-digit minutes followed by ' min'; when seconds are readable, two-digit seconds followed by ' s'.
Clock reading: 6 h 31 min
